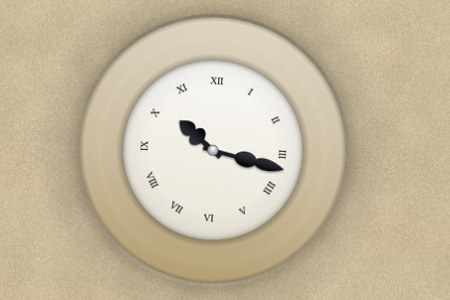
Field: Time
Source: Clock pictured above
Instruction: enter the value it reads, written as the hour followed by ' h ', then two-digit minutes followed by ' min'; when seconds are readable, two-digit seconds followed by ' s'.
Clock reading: 10 h 17 min
